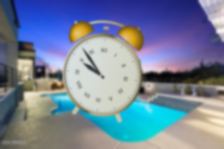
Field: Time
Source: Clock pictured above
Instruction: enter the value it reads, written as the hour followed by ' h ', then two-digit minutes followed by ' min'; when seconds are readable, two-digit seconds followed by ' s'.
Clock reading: 9 h 53 min
